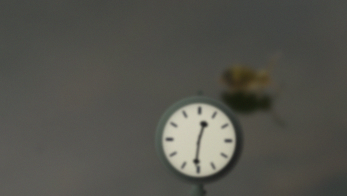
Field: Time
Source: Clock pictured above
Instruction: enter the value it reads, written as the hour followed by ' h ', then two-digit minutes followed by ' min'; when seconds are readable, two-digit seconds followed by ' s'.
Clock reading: 12 h 31 min
